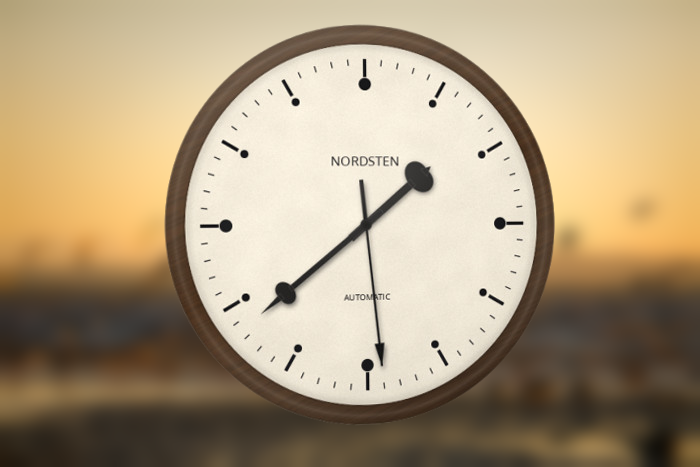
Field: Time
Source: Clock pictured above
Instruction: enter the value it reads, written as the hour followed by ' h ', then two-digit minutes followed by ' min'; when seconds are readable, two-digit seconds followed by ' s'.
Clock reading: 1 h 38 min 29 s
